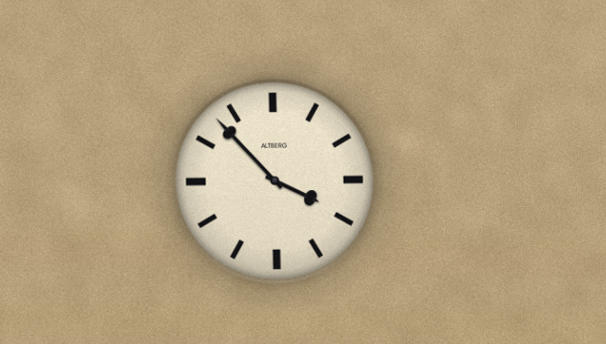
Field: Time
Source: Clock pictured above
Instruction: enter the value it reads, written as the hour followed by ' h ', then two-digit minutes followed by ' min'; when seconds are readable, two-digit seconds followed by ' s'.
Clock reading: 3 h 53 min
